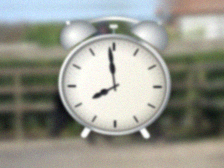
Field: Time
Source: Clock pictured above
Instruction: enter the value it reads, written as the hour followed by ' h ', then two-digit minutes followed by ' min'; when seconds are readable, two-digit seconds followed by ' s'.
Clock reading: 7 h 59 min
